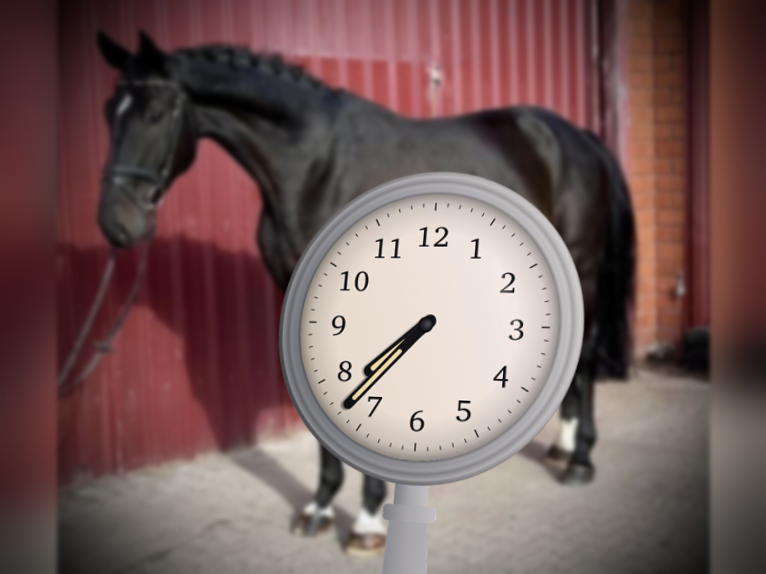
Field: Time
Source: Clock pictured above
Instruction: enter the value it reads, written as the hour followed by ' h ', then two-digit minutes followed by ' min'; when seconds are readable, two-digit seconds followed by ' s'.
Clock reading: 7 h 37 min
